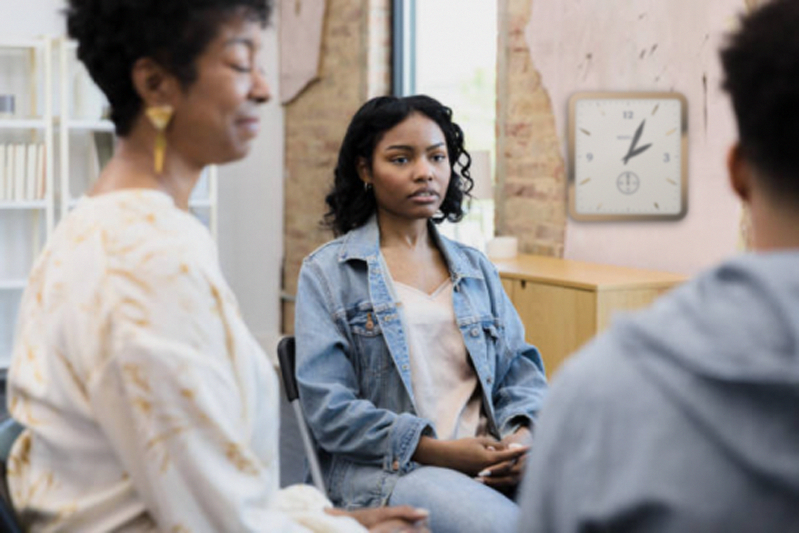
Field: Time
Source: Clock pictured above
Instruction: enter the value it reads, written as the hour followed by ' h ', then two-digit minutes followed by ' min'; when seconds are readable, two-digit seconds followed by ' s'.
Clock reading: 2 h 04 min
